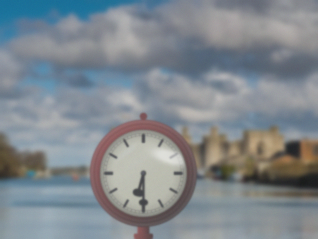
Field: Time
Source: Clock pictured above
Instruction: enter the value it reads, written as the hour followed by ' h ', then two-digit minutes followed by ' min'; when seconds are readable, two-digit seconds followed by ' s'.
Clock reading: 6 h 30 min
